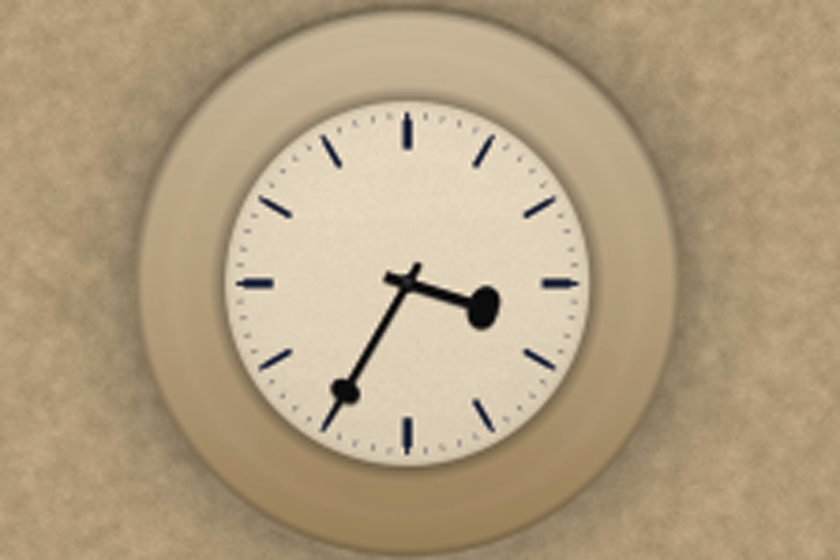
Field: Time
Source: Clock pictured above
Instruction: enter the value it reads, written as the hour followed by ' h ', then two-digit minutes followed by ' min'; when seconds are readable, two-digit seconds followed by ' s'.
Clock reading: 3 h 35 min
